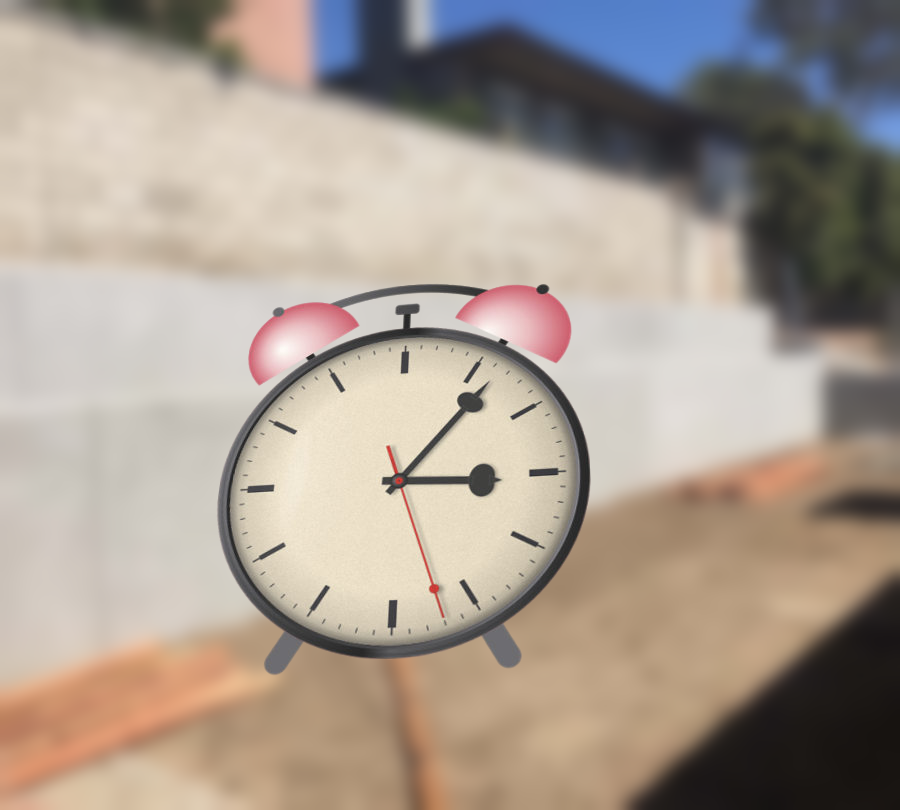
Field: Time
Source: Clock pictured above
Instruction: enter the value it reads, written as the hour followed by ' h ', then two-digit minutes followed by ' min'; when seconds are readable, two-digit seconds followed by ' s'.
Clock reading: 3 h 06 min 27 s
